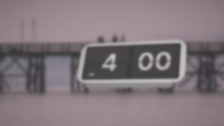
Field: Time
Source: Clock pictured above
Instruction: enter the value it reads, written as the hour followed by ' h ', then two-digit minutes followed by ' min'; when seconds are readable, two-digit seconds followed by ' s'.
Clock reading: 4 h 00 min
